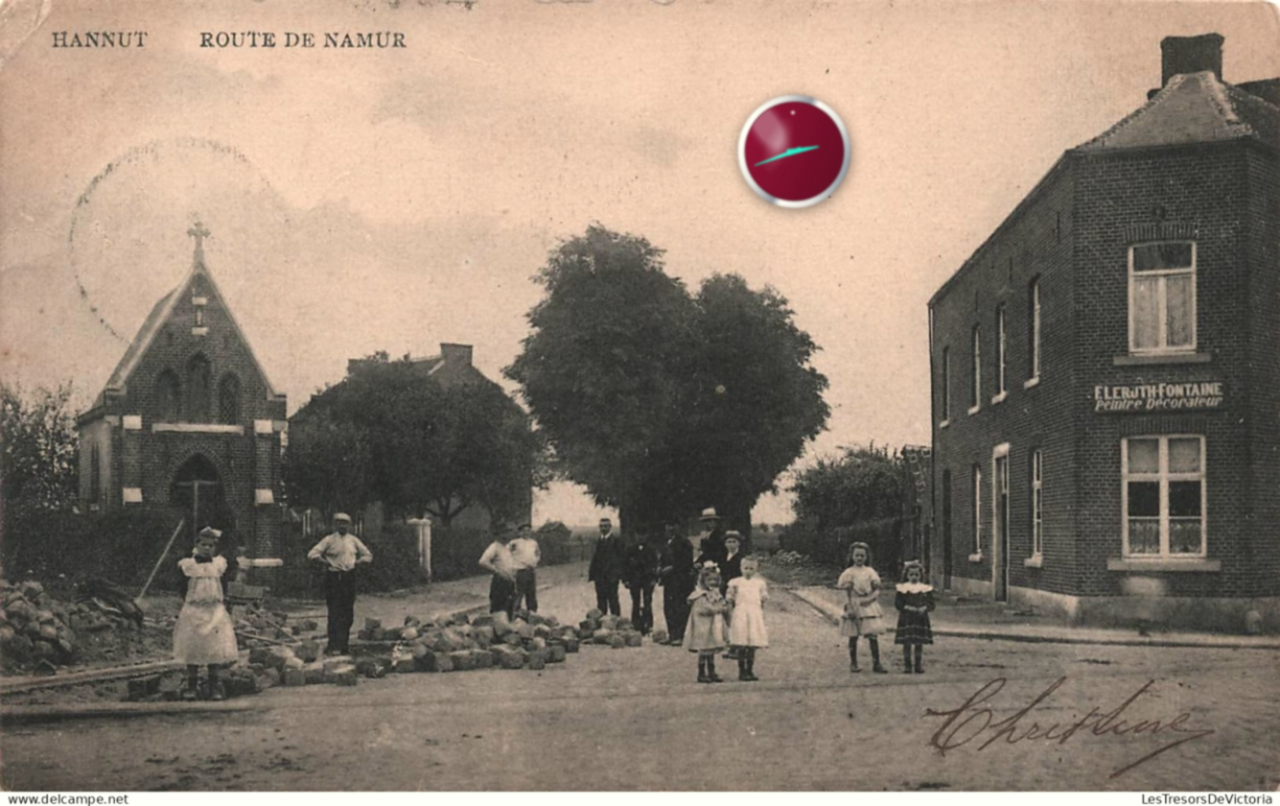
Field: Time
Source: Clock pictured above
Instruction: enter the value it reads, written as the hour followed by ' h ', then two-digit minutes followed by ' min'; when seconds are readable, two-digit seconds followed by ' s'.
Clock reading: 2 h 42 min
